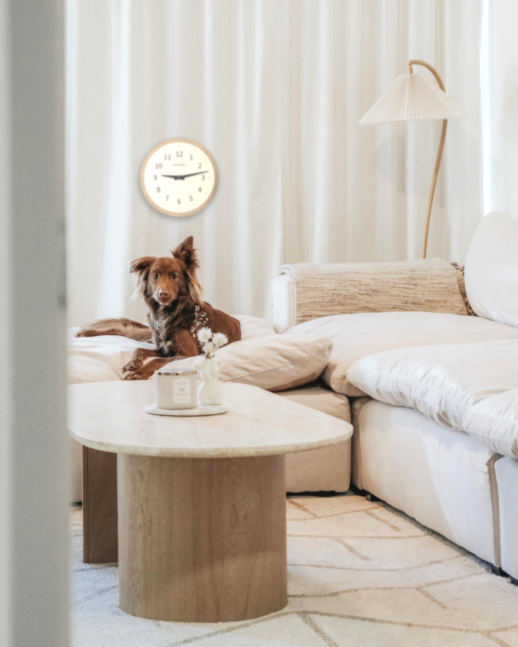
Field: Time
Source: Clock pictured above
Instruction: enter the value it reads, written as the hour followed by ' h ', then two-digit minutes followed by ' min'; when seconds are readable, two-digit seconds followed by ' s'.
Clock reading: 9 h 13 min
